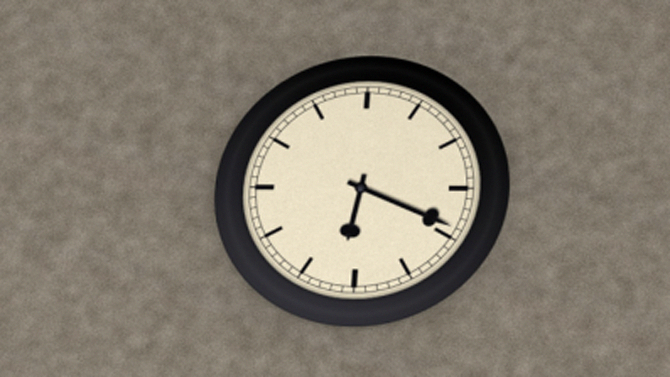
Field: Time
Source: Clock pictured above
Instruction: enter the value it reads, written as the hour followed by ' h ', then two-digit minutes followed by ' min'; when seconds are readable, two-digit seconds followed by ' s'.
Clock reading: 6 h 19 min
